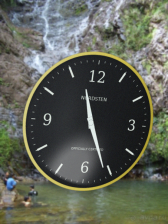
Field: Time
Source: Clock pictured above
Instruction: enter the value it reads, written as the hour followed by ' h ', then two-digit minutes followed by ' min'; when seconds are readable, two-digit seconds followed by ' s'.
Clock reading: 11 h 26 min
